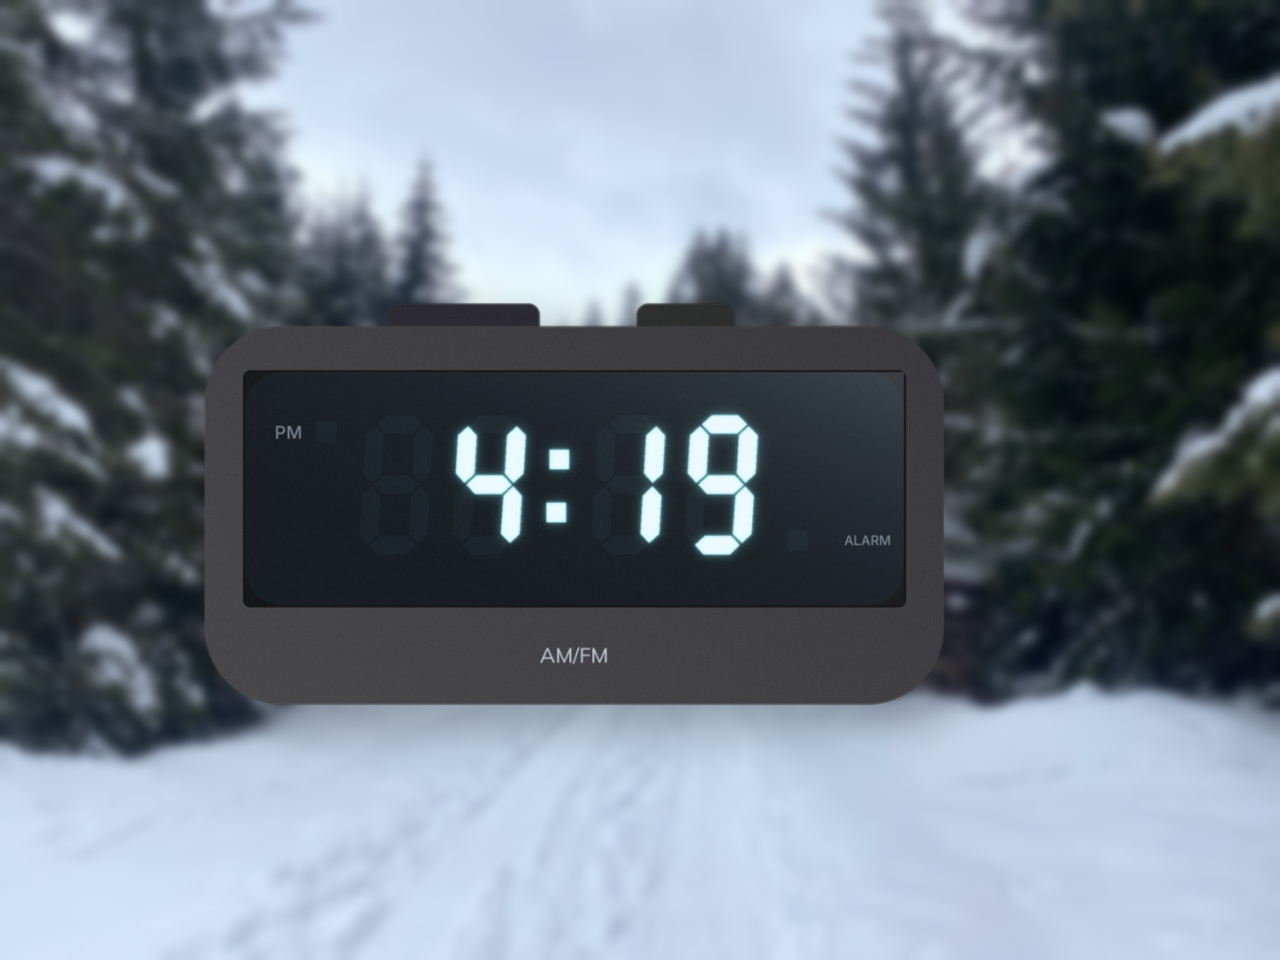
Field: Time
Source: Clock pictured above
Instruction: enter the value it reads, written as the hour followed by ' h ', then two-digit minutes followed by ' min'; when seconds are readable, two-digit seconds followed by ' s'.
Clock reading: 4 h 19 min
